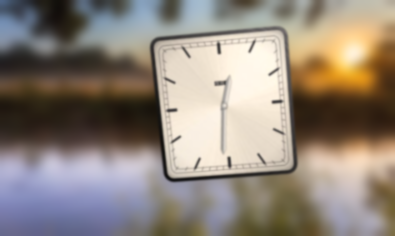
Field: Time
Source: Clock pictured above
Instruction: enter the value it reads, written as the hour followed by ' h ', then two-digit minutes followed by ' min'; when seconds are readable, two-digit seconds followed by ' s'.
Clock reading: 12 h 31 min
